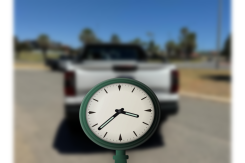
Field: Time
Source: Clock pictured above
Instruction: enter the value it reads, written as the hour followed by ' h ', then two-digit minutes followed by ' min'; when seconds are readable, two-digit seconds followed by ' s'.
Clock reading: 3 h 38 min
